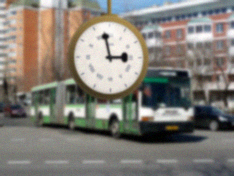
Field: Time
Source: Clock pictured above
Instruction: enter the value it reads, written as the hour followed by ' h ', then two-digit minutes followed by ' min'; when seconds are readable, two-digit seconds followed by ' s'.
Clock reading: 2 h 58 min
